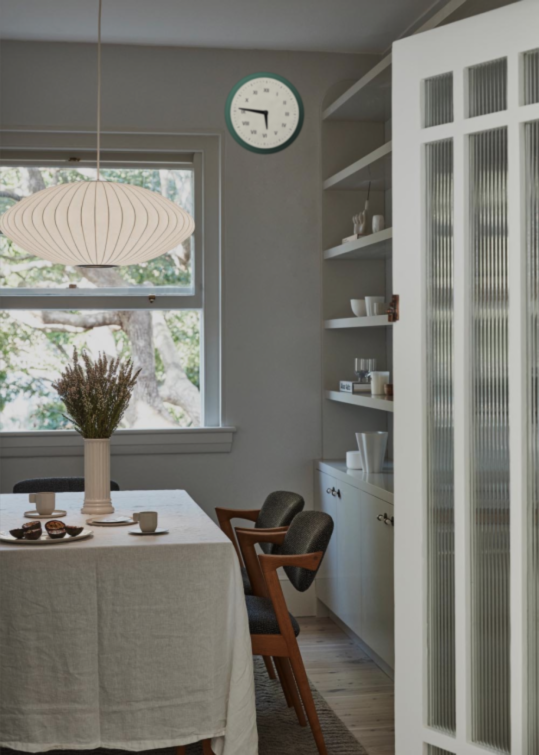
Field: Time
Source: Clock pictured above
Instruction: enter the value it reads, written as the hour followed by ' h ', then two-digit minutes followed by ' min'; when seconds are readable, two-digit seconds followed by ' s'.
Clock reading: 5 h 46 min
